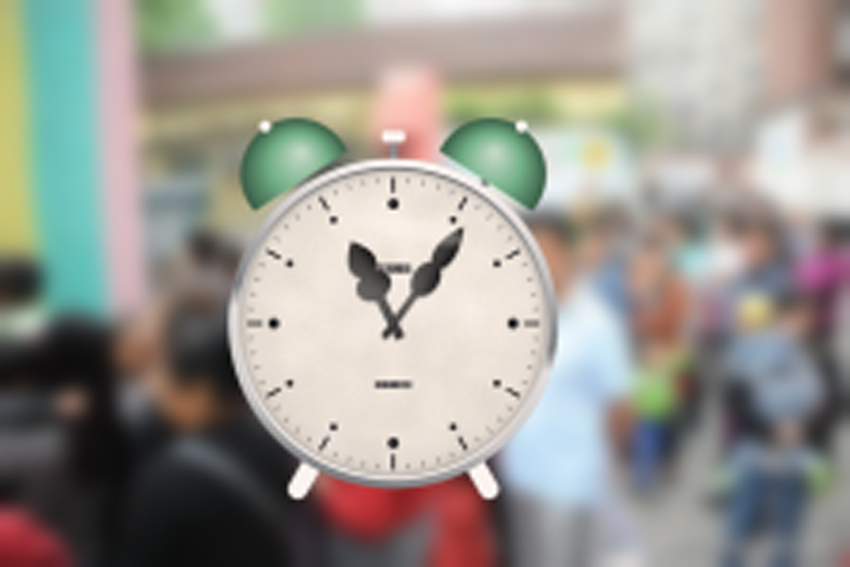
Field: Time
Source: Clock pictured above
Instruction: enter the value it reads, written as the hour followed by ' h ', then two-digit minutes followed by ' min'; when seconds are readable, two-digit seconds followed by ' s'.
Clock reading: 11 h 06 min
